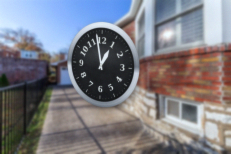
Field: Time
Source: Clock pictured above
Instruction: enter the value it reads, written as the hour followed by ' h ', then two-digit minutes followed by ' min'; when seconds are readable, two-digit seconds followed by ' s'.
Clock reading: 12 h 58 min
